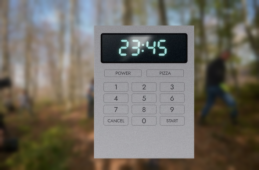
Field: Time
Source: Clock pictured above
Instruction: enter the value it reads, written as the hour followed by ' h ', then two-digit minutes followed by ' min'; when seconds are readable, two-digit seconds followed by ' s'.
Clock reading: 23 h 45 min
